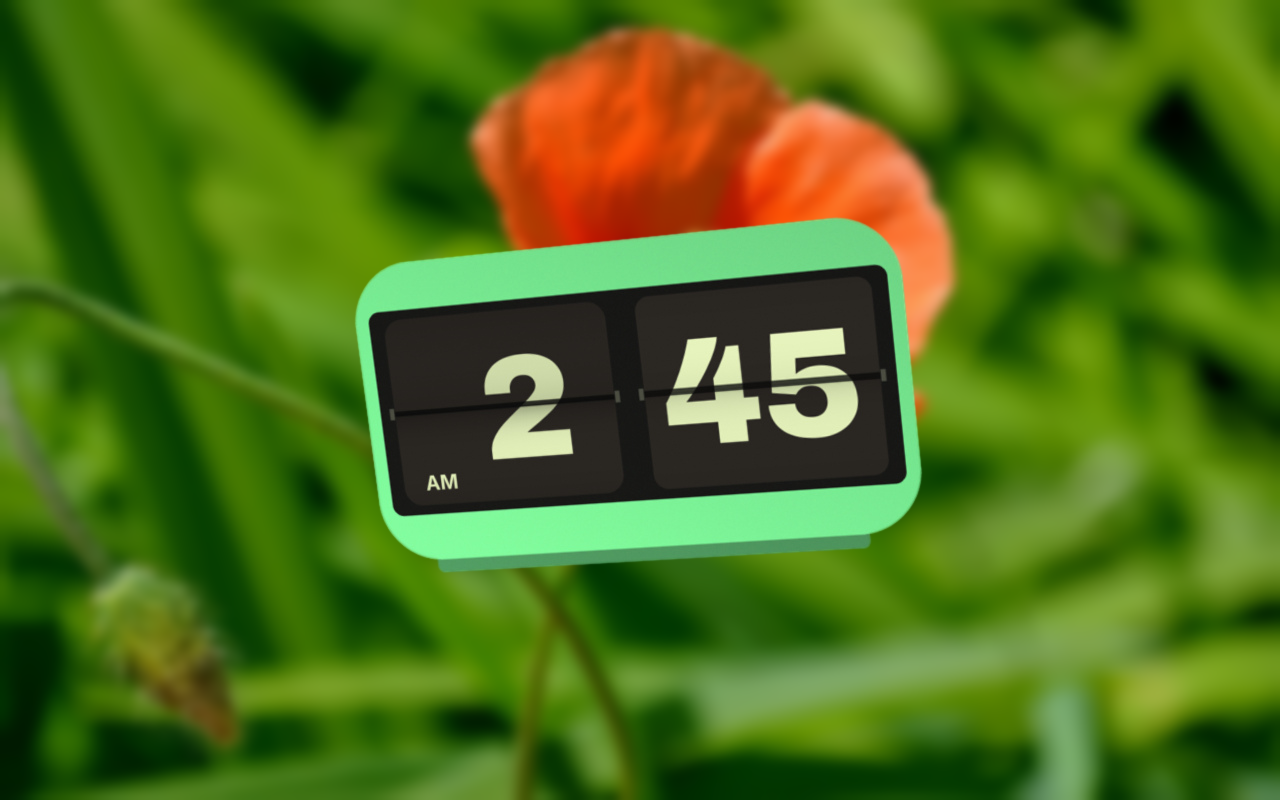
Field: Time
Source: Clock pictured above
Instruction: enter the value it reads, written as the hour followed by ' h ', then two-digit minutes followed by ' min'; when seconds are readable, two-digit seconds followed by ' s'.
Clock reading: 2 h 45 min
